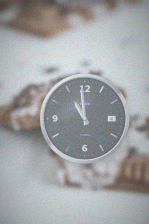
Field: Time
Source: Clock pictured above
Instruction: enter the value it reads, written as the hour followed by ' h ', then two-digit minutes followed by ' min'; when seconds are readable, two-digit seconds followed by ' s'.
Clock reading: 10 h 59 min
